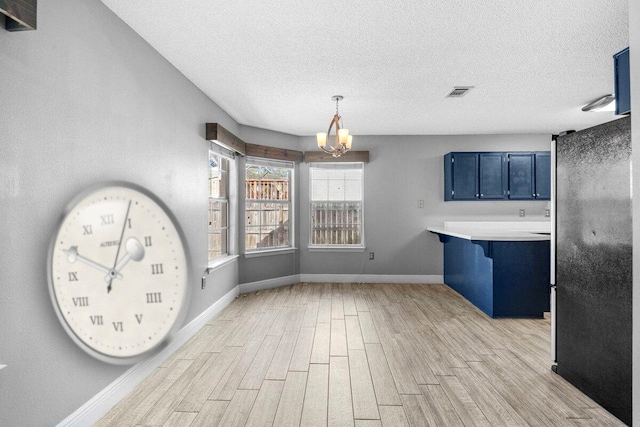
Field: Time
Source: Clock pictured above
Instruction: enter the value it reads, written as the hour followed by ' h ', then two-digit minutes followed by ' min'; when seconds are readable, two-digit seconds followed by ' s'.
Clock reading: 1 h 49 min 04 s
